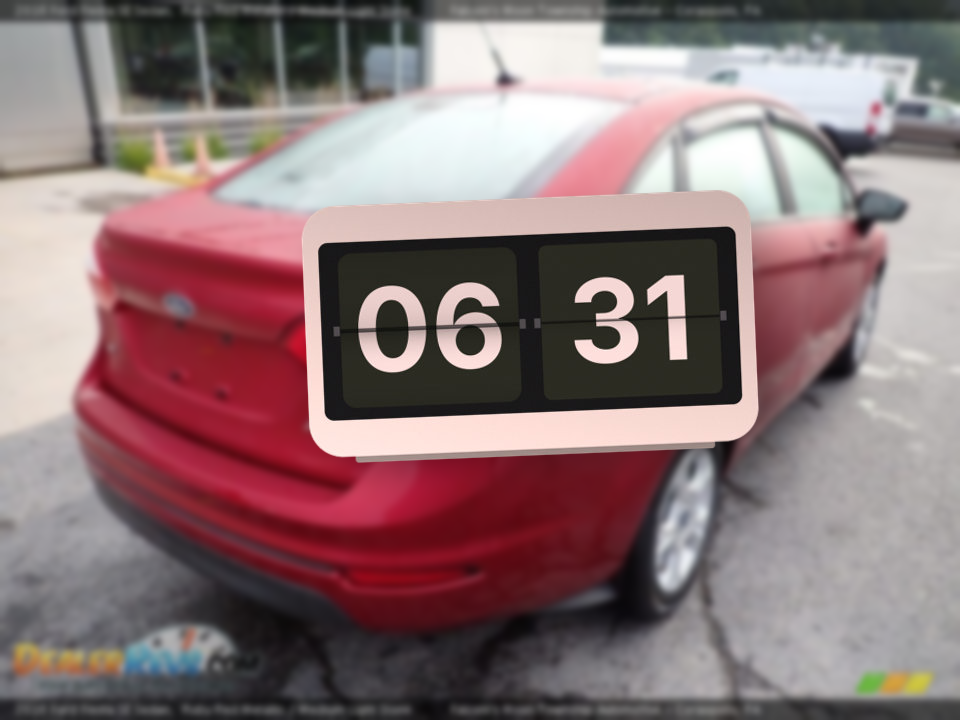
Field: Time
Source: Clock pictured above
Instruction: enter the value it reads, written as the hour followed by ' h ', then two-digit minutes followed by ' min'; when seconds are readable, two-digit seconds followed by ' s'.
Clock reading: 6 h 31 min
